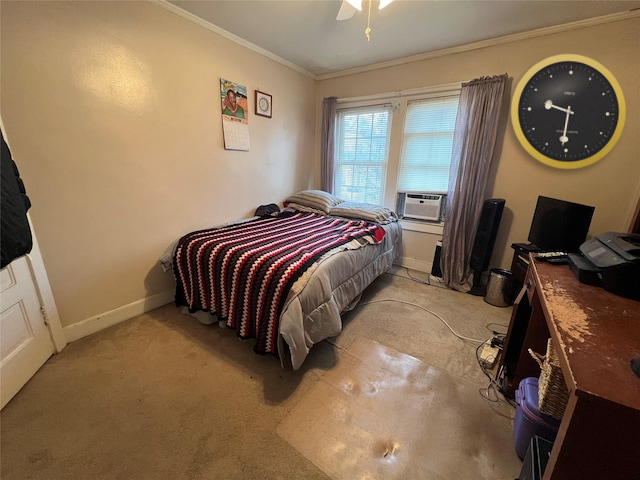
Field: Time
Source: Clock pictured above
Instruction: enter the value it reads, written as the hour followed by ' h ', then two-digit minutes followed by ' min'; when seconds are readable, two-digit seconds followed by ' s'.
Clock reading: 9 h 31 min
